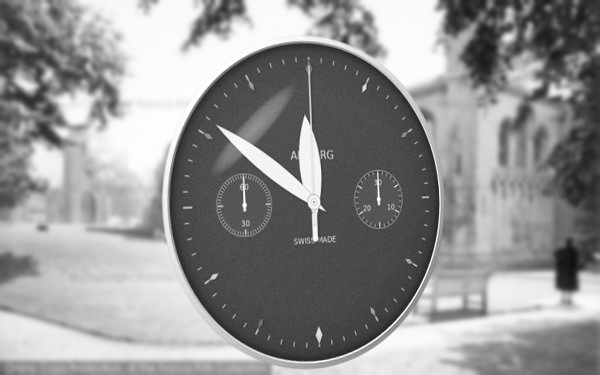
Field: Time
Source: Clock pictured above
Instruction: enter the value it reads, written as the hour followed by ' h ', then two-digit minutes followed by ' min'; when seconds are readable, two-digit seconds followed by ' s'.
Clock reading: 11 h 51 min
